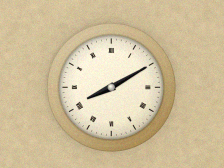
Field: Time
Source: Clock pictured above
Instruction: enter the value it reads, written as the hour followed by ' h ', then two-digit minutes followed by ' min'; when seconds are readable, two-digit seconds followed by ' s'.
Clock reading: 8 h 10 min
